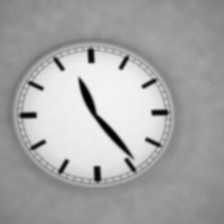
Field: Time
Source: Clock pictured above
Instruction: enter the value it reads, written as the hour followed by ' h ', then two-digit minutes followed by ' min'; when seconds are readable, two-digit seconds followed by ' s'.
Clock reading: 11 h 24 min
